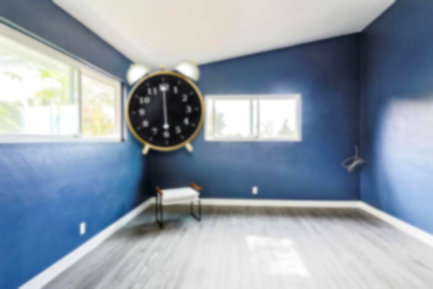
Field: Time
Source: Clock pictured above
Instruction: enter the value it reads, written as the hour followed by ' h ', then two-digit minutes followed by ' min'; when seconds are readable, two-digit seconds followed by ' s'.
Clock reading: 6 h 00 min
